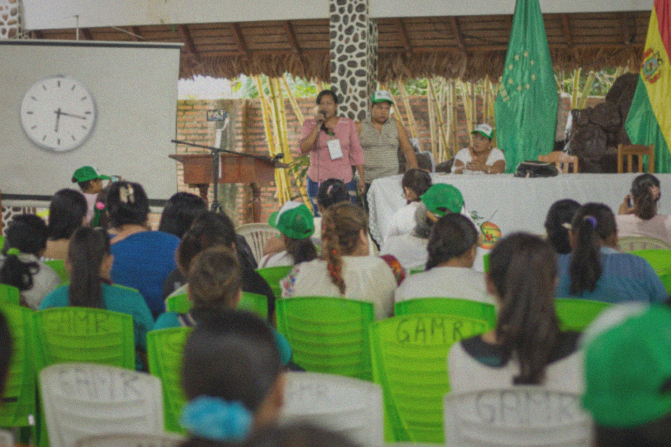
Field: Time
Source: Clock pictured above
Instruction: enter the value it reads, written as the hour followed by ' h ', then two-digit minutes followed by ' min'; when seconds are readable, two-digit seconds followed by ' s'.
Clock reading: 6 h 17 min
